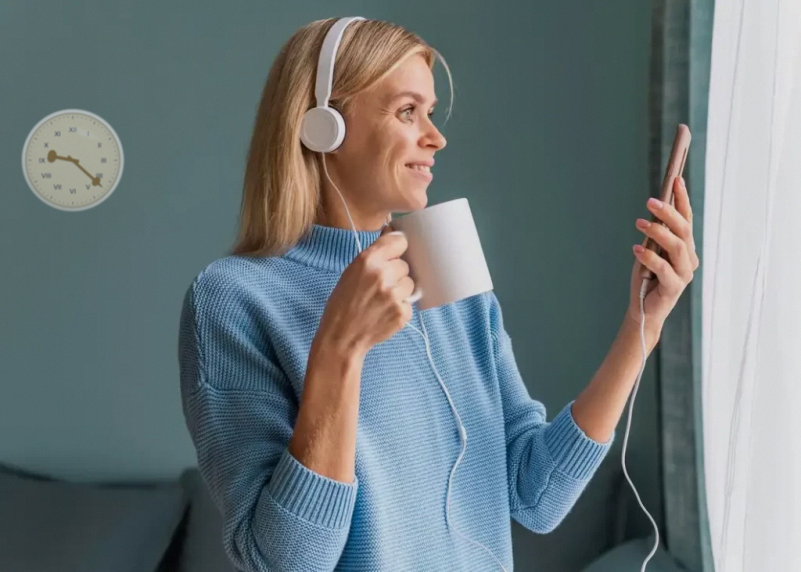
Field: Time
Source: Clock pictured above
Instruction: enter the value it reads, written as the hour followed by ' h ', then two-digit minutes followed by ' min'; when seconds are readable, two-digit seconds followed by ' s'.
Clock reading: 9 h 22 min
